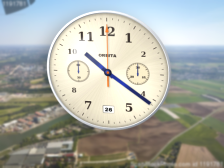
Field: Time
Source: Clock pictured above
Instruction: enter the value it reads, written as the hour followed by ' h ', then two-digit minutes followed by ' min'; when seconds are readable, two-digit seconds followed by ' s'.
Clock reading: 10 h 21 min
